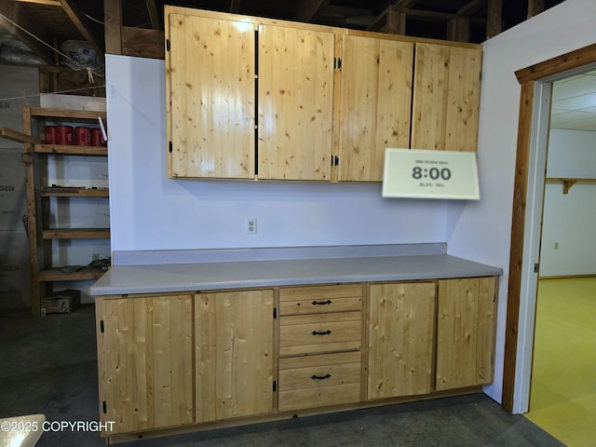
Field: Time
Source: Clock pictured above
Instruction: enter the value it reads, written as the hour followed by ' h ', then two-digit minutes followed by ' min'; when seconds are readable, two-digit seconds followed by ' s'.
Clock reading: 8 h 00 min
